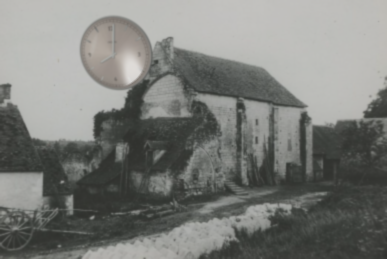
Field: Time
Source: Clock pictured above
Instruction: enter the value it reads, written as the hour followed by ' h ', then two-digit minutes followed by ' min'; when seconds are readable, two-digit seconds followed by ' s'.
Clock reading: 8 h 01 min
